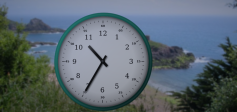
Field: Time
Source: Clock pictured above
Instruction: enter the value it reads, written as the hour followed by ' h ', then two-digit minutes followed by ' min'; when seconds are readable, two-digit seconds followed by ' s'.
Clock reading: 10 h 35 min
